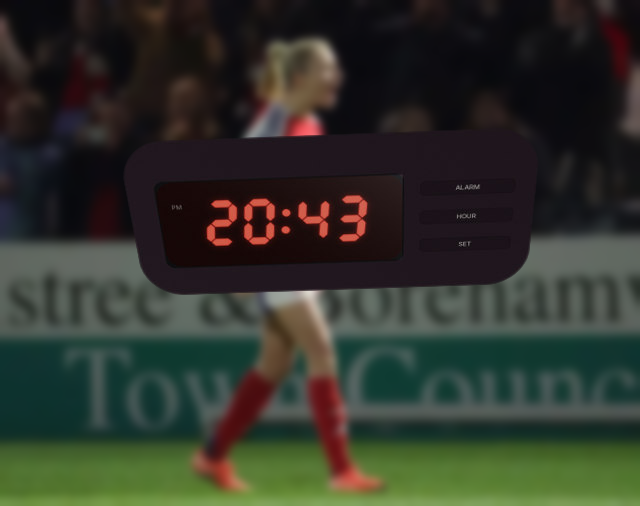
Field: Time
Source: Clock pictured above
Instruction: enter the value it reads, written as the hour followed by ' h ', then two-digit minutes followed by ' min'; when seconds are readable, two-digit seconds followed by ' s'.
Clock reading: 20 h 43 min
